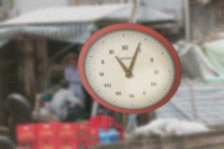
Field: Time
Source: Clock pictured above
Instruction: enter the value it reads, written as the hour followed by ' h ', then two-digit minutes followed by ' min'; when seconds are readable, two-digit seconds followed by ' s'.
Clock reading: 11 h 04 min
